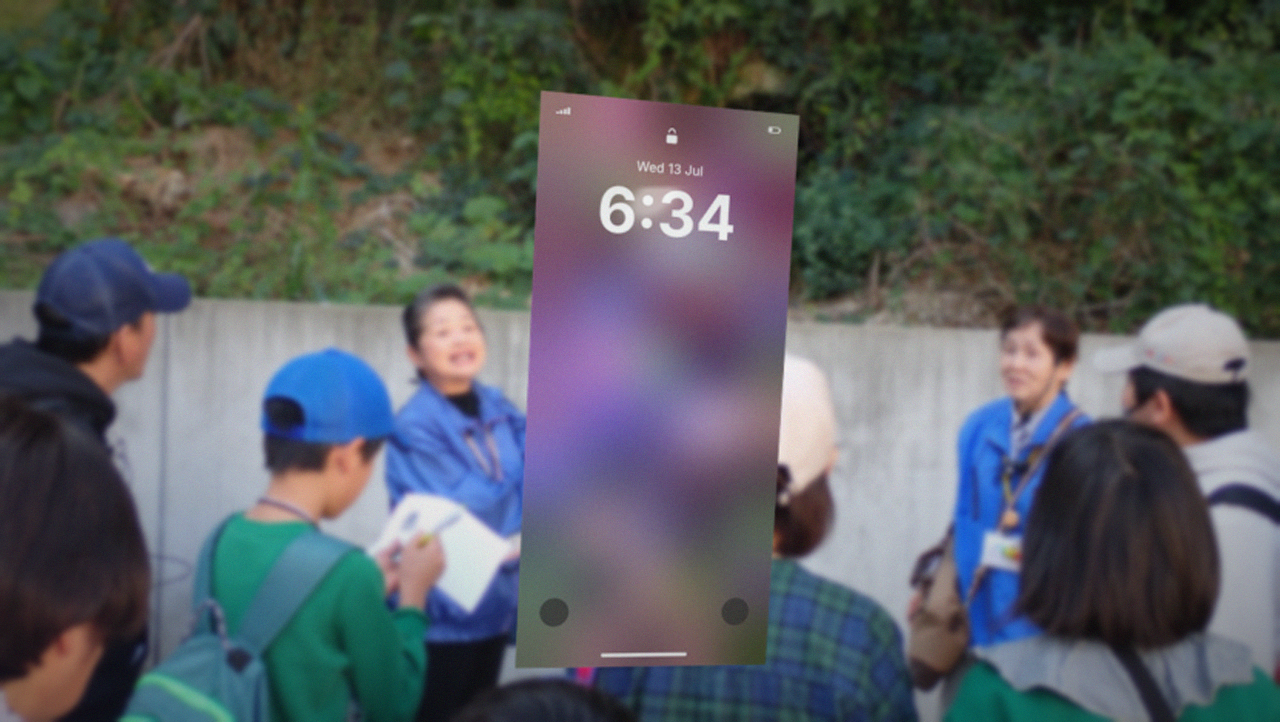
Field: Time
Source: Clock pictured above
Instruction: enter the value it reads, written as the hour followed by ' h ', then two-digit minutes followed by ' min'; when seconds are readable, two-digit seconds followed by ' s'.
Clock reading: 6 h 34 min
